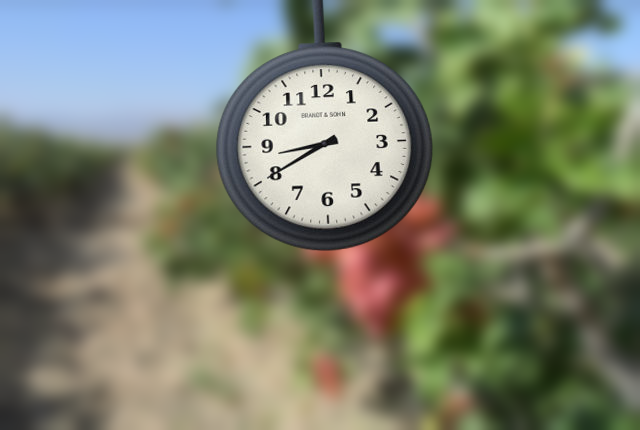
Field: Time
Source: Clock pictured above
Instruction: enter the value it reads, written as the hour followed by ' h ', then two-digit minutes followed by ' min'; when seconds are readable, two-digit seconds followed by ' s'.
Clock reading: 8 h 40 min
